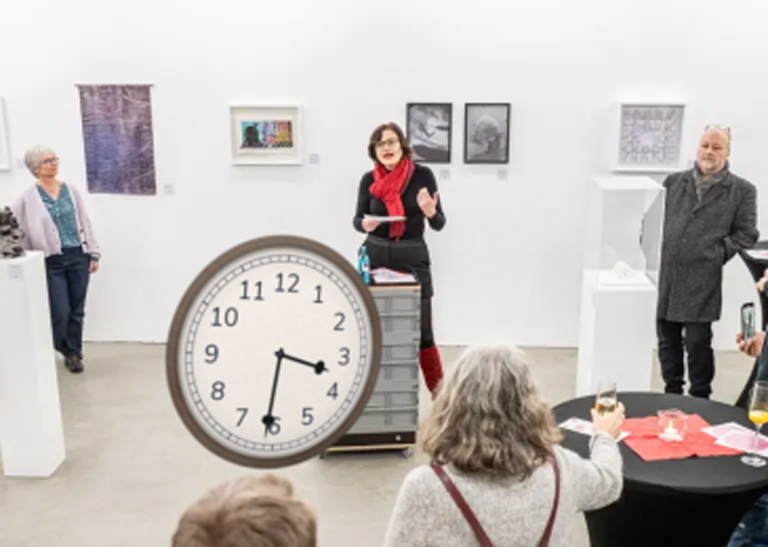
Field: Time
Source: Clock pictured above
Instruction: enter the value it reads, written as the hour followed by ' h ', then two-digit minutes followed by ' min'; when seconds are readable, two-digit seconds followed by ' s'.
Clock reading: 3 h 31 min
